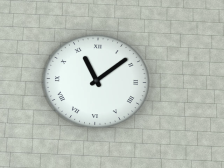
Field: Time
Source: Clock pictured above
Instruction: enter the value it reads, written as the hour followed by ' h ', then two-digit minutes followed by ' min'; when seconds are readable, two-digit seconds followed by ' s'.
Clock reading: 11 h 08 min
